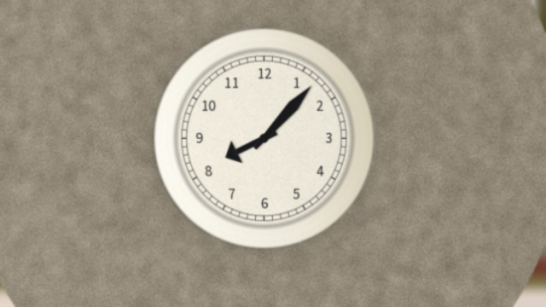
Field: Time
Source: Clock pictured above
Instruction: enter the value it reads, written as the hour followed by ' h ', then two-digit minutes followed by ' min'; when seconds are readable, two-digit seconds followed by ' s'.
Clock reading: 8 h 07 min
